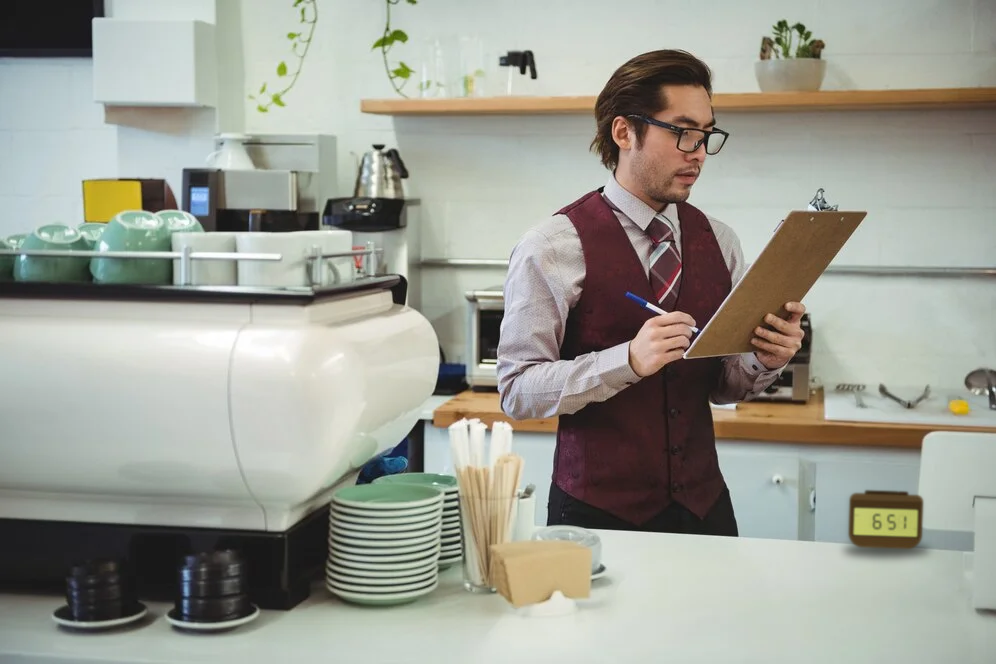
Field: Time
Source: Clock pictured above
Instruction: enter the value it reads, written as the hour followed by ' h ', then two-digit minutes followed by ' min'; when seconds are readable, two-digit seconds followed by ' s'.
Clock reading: 6 h 51 min
